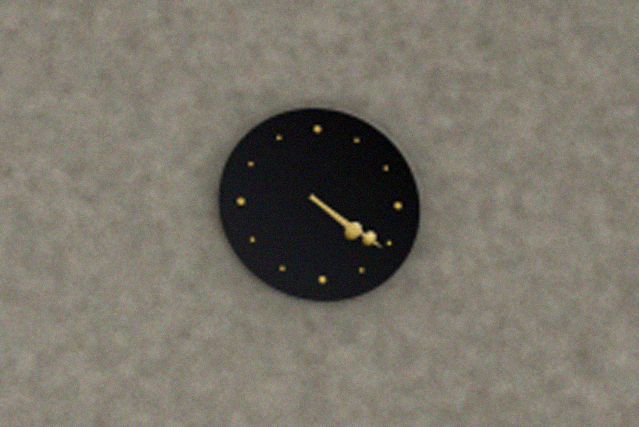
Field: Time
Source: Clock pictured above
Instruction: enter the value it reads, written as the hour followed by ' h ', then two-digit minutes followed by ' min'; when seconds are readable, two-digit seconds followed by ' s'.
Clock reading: 4 h 21 min
